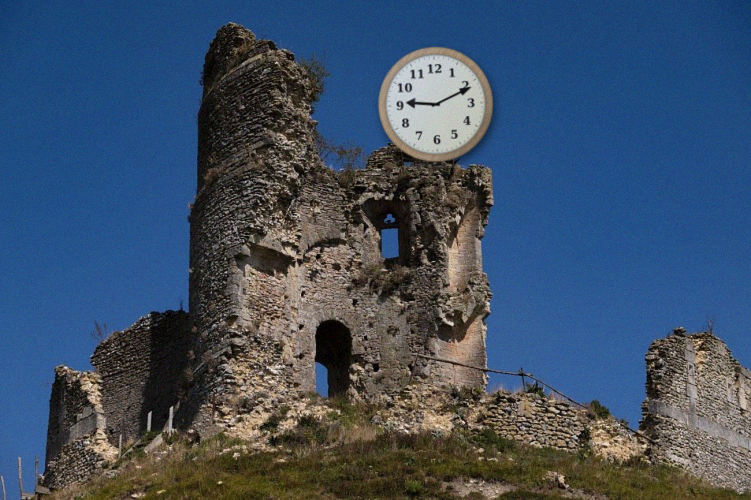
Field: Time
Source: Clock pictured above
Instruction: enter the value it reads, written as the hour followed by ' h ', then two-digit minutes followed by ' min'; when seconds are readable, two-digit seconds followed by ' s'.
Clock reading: 9 h 11 min
